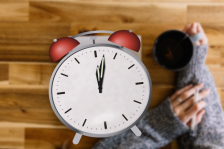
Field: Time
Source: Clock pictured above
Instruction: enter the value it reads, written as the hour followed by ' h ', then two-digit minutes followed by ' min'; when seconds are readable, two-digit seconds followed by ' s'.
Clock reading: 12 h 02 min
